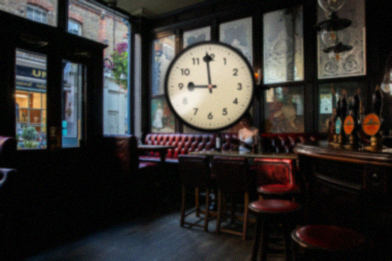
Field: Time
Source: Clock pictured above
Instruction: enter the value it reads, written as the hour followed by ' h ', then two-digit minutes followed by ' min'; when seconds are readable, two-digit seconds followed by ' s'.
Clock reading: 8 h 59 min
